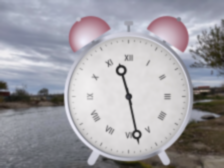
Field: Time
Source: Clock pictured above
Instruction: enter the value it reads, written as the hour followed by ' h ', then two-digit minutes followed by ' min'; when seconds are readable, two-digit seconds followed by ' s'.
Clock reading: 11 h 28 min
